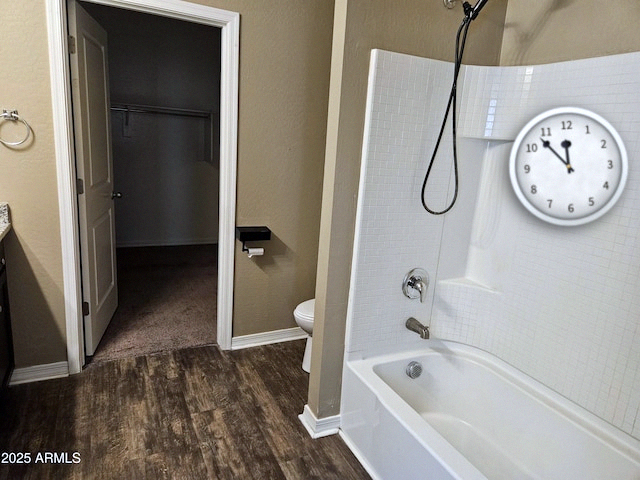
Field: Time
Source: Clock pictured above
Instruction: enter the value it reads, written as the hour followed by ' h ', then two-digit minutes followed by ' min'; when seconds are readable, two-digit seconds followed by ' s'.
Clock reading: 11 h 53 min
